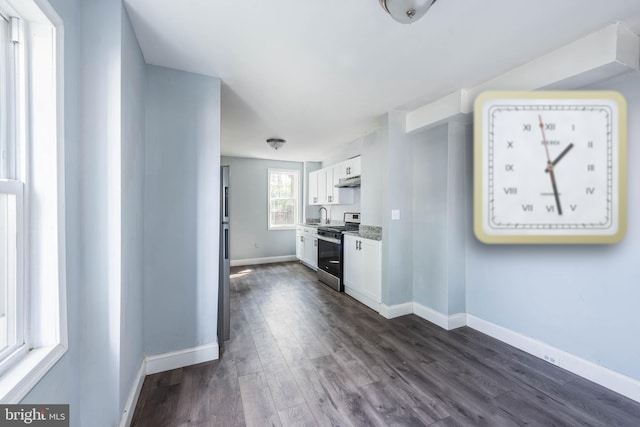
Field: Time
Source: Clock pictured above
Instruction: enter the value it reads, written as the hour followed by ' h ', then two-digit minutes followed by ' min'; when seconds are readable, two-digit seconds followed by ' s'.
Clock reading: 1 h 27 min 58 s
